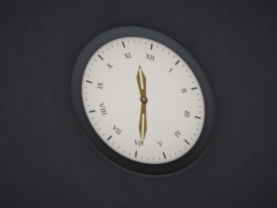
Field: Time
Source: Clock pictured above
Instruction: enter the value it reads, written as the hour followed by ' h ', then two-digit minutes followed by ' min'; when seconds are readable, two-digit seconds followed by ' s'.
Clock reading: 11 h 29 min
